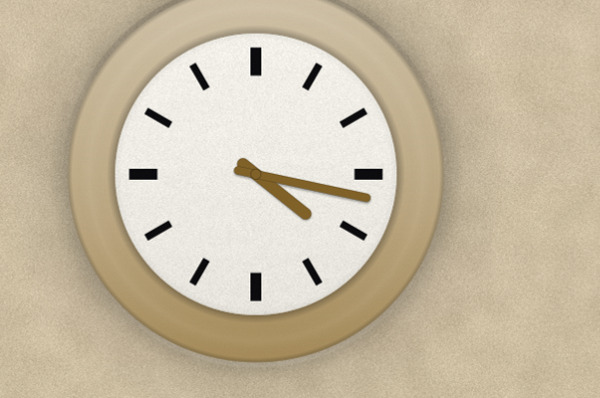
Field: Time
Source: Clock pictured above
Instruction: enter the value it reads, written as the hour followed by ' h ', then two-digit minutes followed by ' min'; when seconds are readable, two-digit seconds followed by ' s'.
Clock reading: 4 h 17 min
